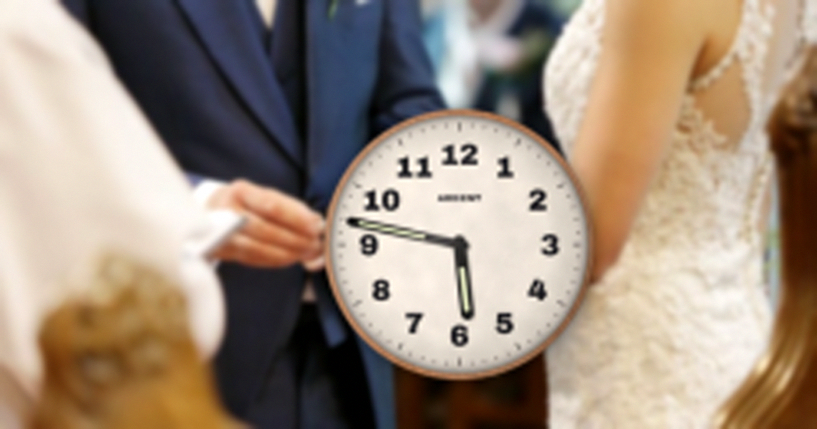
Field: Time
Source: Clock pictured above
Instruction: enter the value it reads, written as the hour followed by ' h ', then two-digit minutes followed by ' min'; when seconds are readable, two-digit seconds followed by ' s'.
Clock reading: 5 h 47 min
